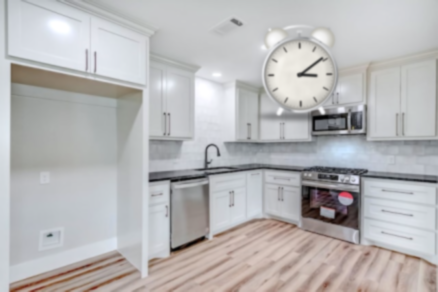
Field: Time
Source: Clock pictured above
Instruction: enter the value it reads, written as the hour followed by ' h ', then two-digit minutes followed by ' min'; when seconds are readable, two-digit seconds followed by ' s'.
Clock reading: 3 h 09 min
